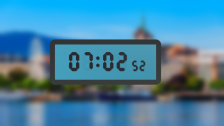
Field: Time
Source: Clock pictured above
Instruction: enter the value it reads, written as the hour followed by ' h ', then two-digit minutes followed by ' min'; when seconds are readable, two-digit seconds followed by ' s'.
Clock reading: 7 h 02 min 52 s
